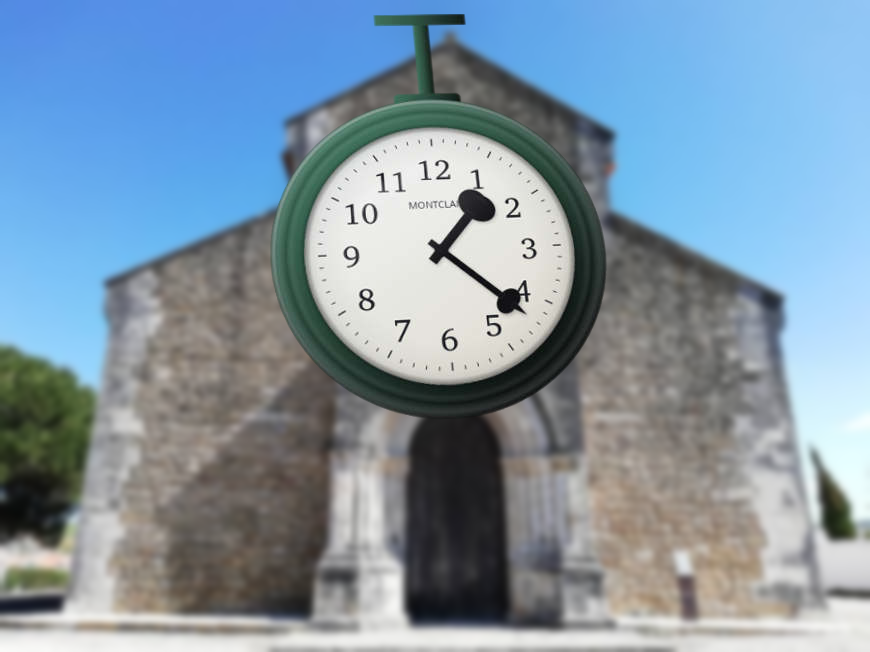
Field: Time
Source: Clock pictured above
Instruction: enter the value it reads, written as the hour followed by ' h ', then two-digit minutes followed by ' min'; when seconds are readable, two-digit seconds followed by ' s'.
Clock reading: 1 h 22 min
